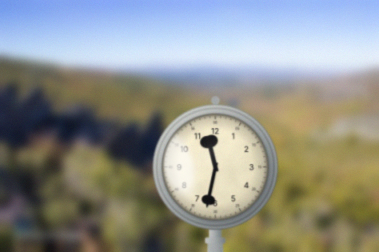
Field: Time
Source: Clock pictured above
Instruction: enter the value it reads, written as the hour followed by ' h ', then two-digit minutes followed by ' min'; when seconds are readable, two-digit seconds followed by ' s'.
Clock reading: 11 h 32 min
